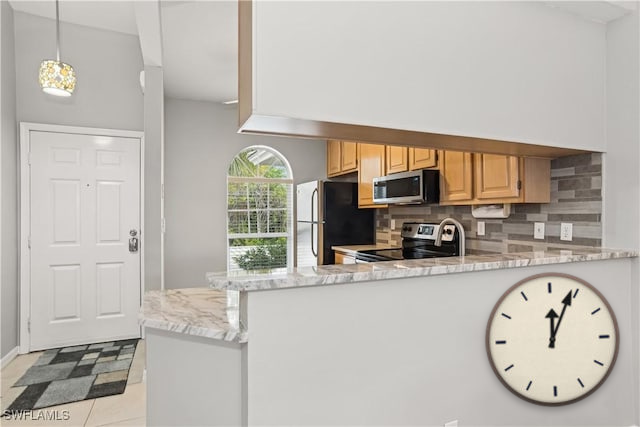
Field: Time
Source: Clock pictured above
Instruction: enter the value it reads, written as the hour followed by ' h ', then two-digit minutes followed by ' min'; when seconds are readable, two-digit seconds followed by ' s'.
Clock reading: 12 h 04 min
